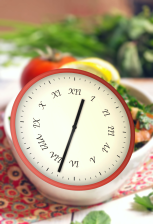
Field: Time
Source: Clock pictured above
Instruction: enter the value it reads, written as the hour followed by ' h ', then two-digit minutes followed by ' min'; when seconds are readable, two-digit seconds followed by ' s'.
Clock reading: 12 h 33 min
